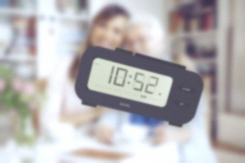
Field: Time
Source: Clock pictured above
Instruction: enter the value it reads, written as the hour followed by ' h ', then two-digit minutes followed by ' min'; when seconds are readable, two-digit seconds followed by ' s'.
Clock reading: 10 h 52 min
